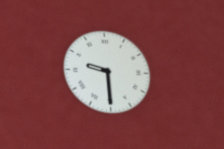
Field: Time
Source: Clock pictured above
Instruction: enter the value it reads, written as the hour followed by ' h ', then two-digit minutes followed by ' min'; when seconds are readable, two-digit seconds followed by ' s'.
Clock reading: 9 h 30 min
